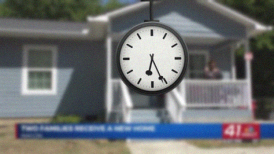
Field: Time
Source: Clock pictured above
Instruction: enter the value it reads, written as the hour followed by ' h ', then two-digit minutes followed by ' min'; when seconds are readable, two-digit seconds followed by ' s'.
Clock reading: 6 h 26 min
